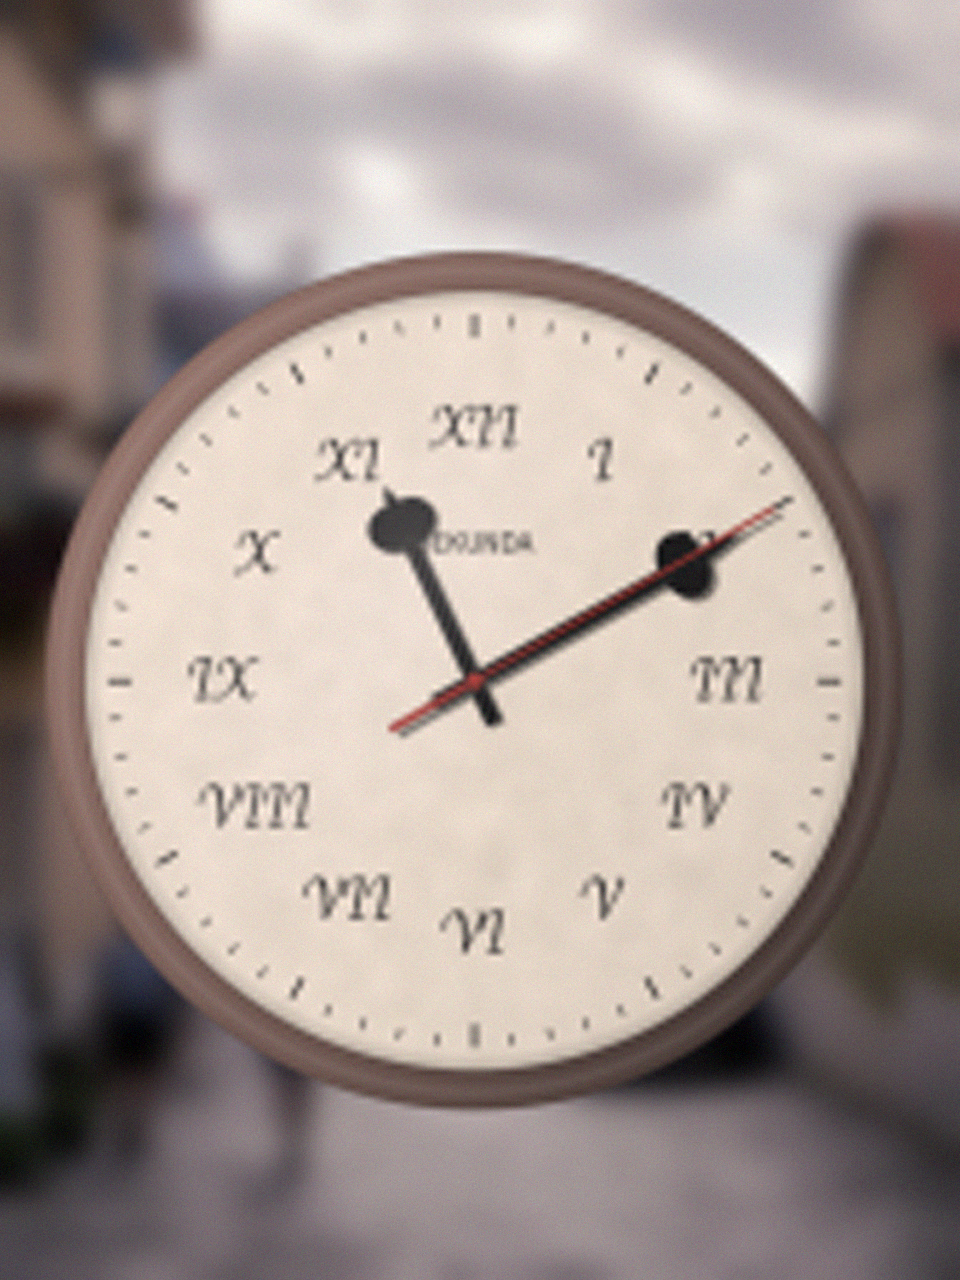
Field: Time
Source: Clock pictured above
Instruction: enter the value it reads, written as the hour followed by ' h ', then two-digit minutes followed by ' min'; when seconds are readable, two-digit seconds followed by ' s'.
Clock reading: 11 h 10 min 10 s
